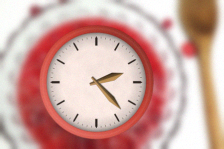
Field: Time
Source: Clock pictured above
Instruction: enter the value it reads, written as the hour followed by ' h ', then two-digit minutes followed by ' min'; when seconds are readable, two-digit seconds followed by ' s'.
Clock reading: 2 h 23 min
